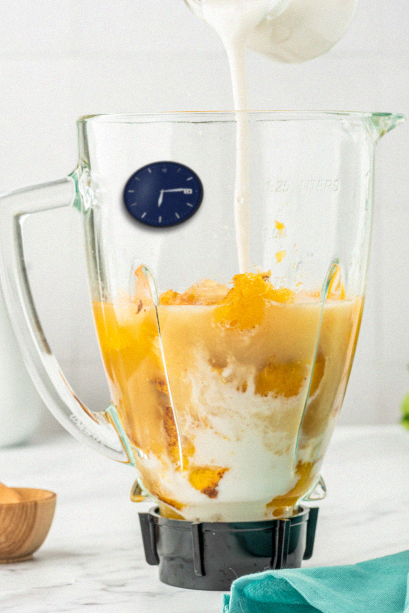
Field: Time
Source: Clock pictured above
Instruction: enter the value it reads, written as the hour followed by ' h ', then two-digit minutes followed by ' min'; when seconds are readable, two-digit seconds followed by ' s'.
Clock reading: 6 h 14 min
